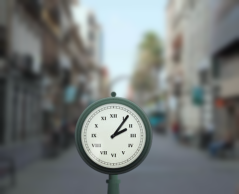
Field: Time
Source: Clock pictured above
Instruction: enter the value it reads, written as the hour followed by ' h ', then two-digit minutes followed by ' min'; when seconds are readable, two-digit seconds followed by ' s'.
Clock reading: 2 h 06 min
